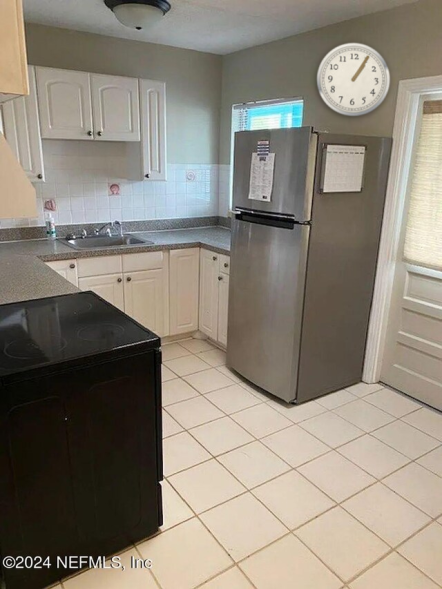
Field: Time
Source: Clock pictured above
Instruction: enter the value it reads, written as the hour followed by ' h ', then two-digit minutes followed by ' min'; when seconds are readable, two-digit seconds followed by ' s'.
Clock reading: 1 h 05 min
